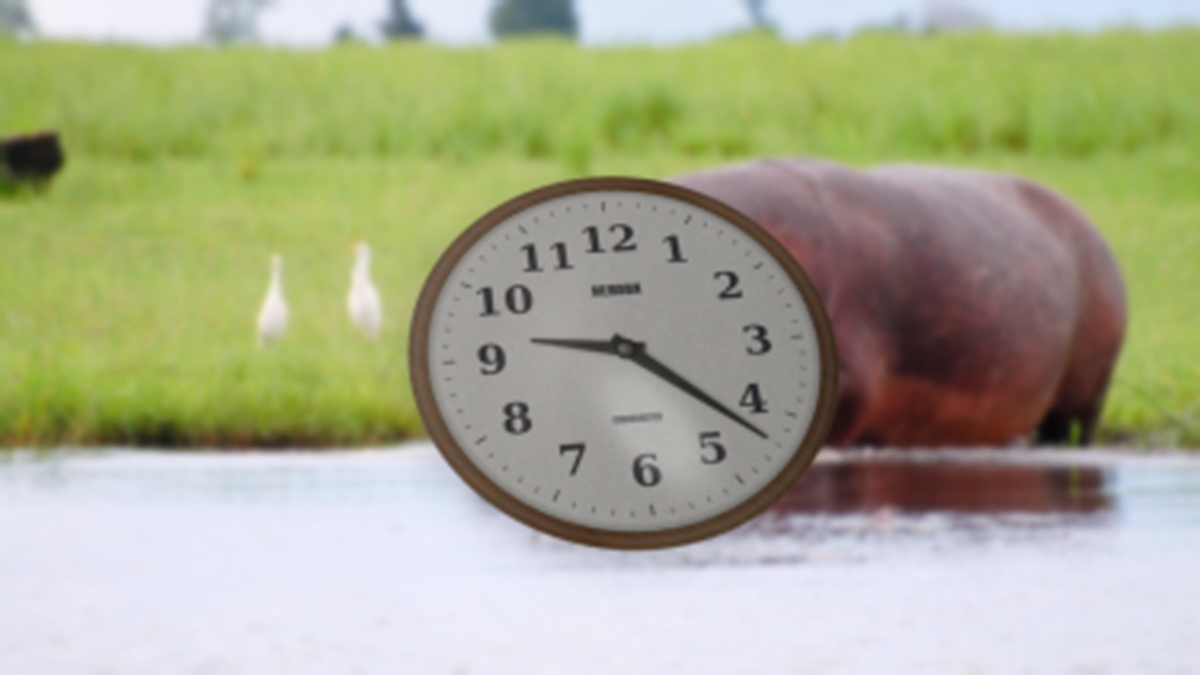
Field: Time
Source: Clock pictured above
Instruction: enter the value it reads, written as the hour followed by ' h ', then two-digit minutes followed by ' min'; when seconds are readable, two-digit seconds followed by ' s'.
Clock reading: 9 h 22 min
